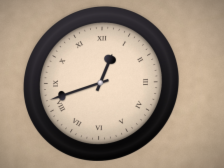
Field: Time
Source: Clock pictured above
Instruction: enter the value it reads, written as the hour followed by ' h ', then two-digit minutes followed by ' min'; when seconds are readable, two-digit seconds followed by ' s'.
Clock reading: 12 h 42 min
